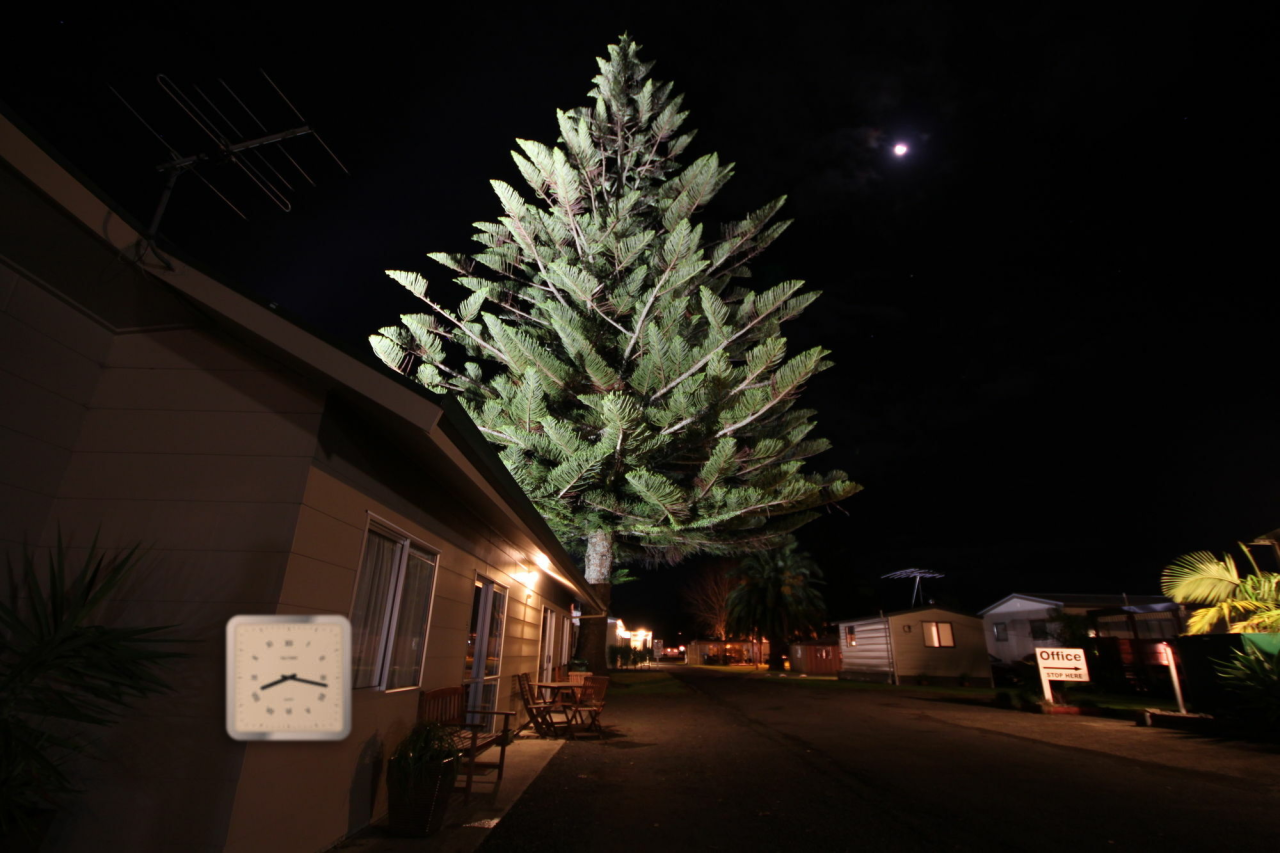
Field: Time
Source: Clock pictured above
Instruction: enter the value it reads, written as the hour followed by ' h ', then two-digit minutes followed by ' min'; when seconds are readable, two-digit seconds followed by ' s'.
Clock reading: 8 h 17 min
